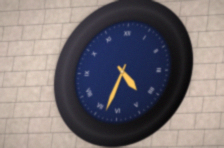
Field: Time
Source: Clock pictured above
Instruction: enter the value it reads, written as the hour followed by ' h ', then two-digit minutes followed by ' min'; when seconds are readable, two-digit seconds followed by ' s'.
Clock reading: 4 h 33 min
